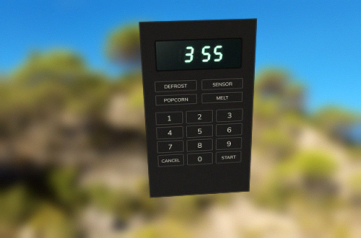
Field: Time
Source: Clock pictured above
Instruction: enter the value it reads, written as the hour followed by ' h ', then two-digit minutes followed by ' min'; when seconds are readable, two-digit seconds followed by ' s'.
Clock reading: 3 h 55 min
